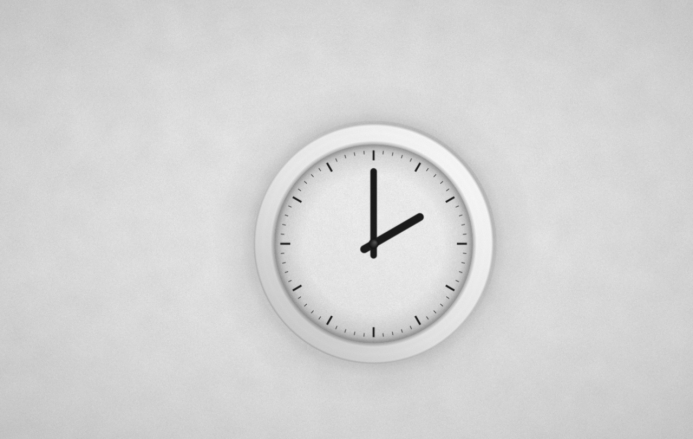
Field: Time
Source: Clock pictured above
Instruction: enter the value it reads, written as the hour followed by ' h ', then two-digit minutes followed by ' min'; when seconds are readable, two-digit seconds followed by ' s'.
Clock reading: 2 h 00 min
